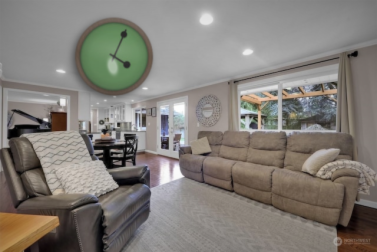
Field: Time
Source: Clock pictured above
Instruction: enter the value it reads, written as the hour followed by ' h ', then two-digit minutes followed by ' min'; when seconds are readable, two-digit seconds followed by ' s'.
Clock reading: 4 h 04 min
